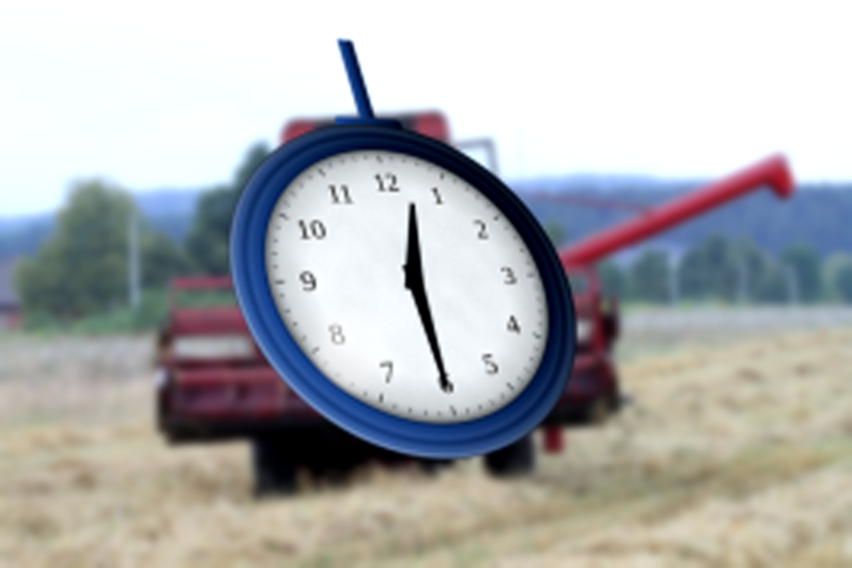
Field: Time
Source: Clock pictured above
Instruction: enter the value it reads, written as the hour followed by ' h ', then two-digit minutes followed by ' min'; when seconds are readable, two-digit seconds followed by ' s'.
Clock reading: 12 h 30 min
